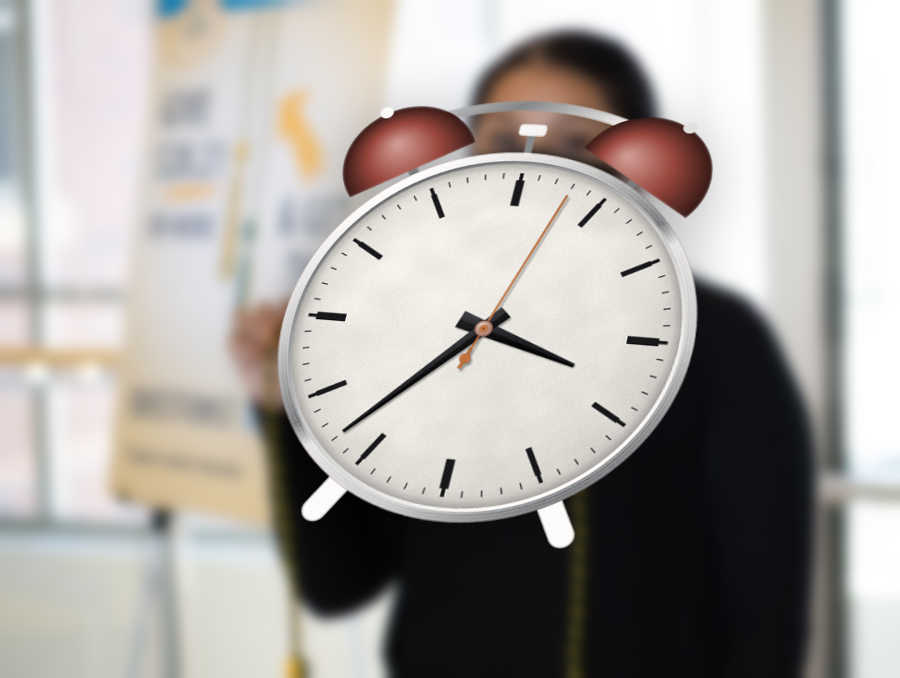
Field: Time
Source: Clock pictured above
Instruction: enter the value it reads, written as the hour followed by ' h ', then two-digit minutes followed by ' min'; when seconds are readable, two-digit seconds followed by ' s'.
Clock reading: 3 h 37 min 03 s
